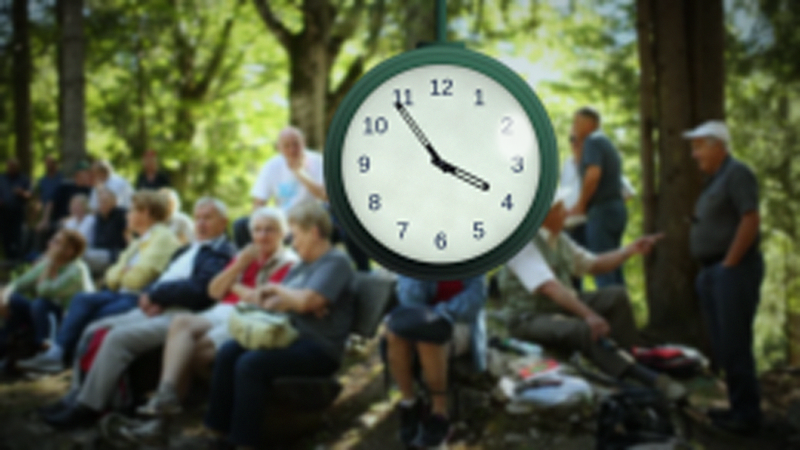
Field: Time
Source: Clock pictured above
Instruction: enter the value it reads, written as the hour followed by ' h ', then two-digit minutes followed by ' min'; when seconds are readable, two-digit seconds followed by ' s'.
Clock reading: 3 h 54 min
